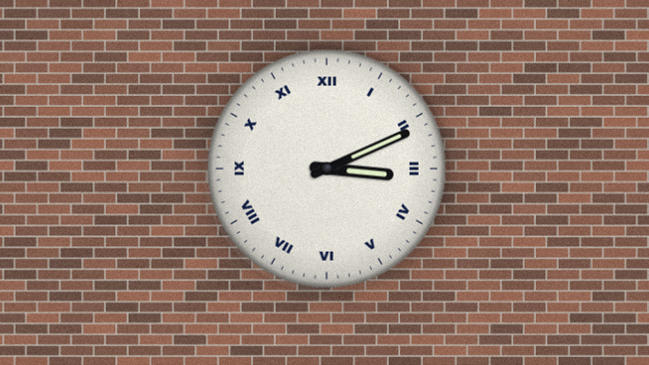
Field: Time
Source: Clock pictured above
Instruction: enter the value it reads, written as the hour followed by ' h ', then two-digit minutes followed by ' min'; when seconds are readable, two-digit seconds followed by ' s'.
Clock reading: 3 h 11 min
